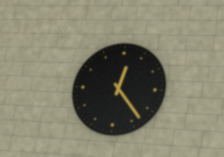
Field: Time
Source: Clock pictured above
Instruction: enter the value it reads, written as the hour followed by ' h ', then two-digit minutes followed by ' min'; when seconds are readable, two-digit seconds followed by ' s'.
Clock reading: 12 h 23 min
